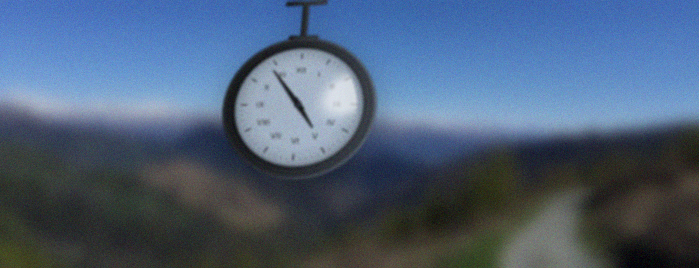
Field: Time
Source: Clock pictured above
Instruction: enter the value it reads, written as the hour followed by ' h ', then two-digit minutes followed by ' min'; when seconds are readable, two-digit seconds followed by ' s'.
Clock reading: 4 h 54 min
